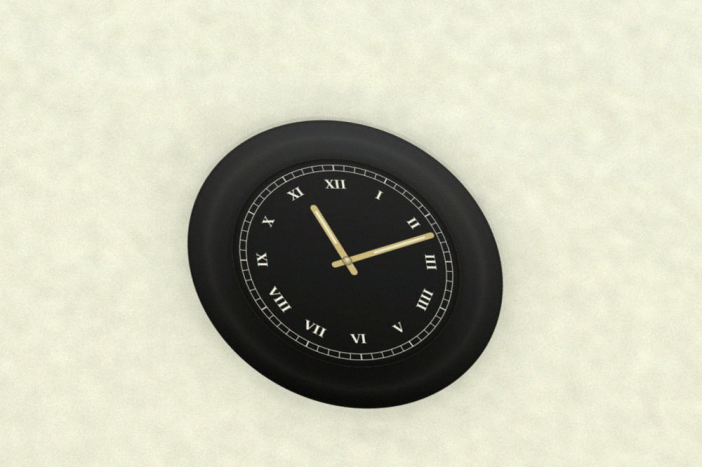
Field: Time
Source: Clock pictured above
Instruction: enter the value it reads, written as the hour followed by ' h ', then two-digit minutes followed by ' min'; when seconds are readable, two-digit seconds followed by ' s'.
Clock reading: 11 h 12 min
